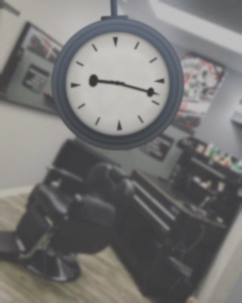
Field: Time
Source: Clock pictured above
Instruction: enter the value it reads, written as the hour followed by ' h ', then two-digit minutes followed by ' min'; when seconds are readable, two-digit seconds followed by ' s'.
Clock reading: 9 h 18 min
